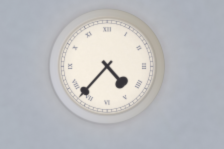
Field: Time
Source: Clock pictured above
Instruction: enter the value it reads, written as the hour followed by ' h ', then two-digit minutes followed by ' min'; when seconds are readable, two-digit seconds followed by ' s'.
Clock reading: 4 h 37 min
